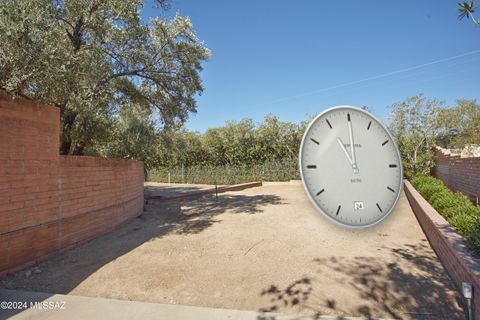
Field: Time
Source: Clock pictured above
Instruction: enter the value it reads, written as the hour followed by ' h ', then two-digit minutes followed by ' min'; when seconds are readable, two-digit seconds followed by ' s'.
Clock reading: 11 h 00 min
